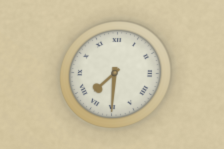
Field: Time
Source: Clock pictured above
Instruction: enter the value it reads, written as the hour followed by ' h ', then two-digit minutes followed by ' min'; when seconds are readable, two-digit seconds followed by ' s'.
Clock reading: 7 h 30 min
